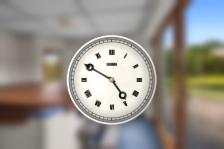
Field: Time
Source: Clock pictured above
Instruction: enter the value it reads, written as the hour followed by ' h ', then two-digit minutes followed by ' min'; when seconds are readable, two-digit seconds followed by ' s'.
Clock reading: 4 h 50 min
